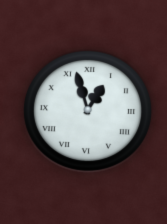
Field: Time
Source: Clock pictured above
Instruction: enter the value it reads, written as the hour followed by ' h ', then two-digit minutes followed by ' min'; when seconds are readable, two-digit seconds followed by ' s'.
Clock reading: 12 h 57 min
